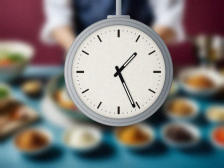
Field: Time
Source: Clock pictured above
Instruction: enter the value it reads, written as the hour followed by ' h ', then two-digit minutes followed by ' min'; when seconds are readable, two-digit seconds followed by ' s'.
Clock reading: 1 h 26 min
